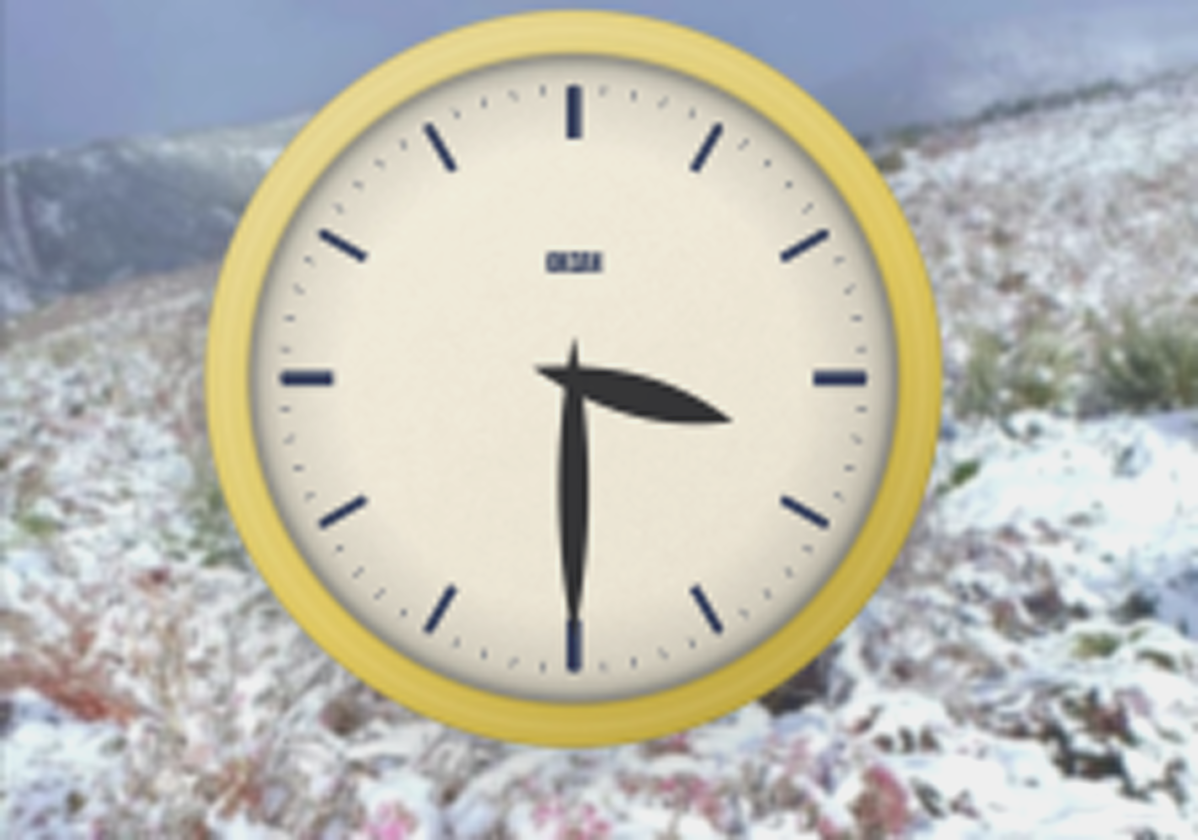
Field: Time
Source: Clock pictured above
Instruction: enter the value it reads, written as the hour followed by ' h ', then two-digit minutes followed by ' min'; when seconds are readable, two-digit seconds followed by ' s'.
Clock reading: 3 h 30 min
